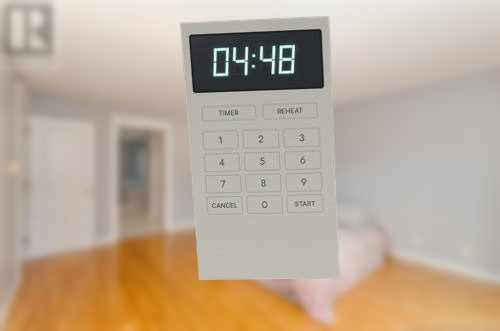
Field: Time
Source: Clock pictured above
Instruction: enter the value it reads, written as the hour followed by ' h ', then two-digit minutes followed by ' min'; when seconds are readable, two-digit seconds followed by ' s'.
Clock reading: 4 h 48 min
